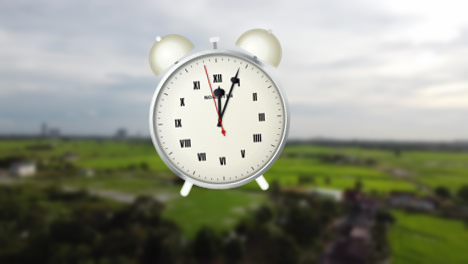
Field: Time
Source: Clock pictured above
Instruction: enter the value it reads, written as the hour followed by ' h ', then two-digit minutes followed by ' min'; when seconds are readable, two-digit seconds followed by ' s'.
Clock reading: 12 h 03 min 58 s
